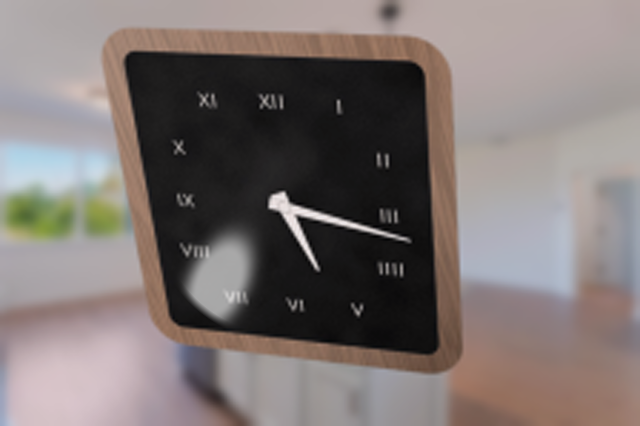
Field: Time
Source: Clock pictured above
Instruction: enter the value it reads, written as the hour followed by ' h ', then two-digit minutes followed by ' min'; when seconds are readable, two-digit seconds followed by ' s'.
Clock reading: 5 h 17 min
